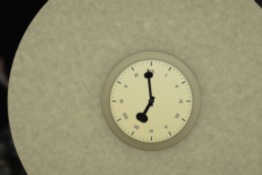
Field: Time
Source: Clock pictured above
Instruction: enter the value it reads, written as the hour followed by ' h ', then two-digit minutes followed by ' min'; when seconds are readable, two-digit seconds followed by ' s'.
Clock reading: 6 h 59 min
